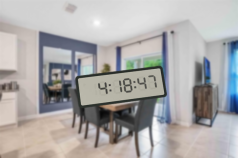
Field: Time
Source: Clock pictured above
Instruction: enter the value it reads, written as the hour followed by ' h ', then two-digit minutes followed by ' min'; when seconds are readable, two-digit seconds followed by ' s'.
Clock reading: 4 h 18 min 47 s
